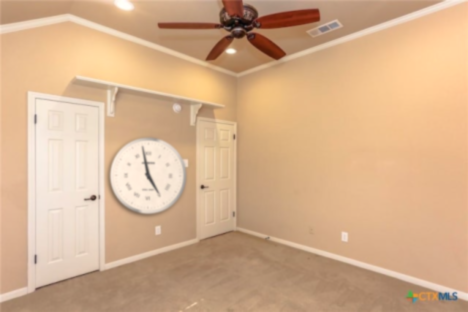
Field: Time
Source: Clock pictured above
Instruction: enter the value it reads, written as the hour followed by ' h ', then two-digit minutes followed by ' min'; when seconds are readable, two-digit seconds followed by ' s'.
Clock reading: 4 h 58 min
